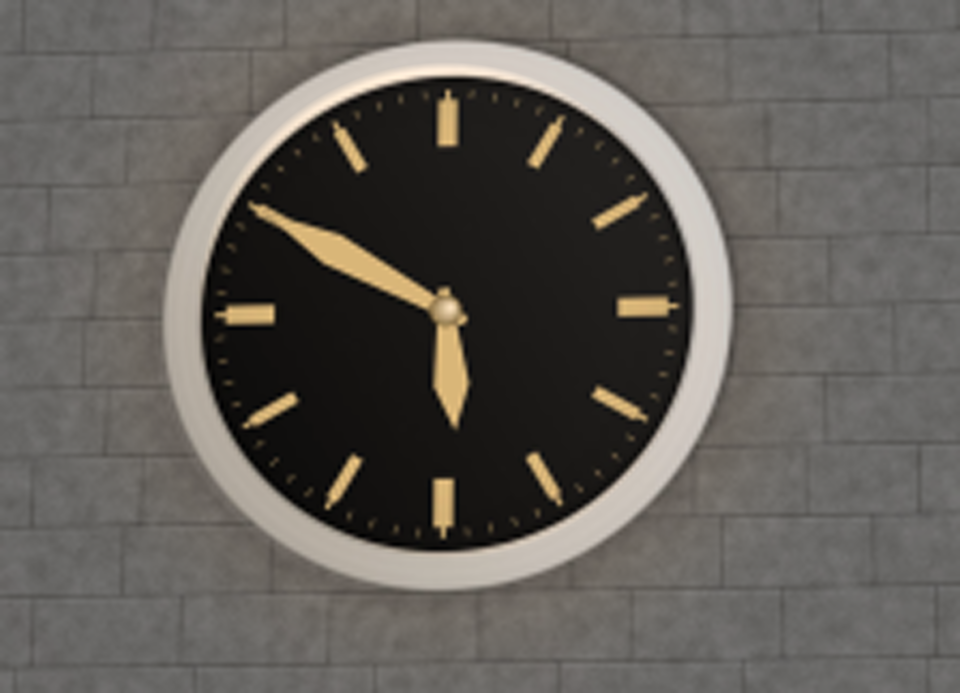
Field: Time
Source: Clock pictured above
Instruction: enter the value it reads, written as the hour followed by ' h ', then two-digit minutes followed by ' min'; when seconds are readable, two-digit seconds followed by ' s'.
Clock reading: 5 h 50 min
